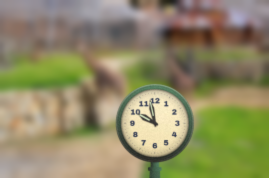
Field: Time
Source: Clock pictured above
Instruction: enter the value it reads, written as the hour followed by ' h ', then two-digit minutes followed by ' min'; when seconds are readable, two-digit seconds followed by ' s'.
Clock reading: 9 h 58 min
